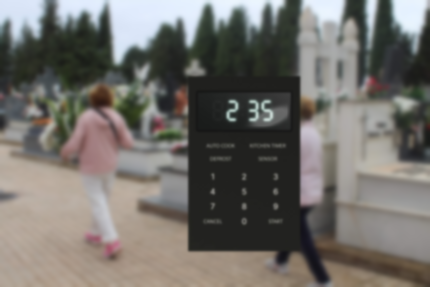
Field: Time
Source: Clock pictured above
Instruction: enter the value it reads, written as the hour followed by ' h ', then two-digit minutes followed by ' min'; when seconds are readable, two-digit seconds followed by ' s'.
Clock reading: 2 h 35 min
